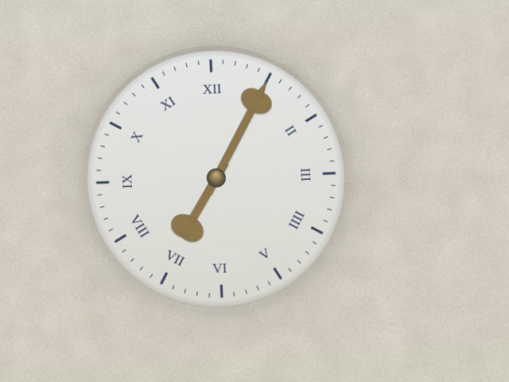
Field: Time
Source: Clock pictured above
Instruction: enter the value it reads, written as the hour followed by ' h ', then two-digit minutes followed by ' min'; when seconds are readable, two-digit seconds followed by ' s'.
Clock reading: 7 h 05 min
